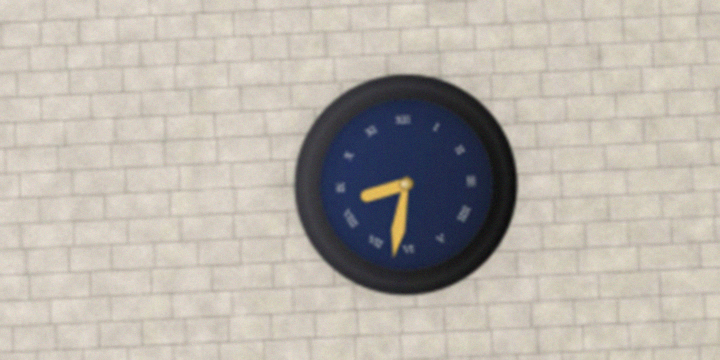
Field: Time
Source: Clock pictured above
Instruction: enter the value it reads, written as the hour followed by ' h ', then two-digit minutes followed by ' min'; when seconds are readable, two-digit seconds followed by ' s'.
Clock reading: 8 h 32 min
